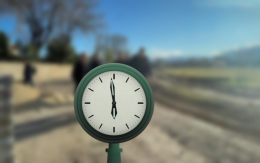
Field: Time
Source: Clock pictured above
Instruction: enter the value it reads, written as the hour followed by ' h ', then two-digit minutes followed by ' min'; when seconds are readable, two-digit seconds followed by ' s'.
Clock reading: 5 h 59 min
